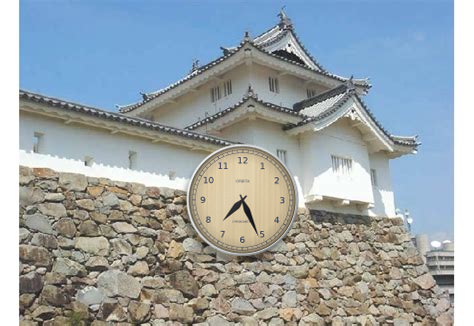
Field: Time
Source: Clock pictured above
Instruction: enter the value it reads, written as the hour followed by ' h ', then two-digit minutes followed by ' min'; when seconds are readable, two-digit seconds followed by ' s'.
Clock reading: 7 h 26 min
